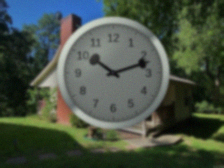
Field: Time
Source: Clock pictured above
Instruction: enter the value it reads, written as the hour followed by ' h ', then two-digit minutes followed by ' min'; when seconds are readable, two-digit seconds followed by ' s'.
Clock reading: 10 h 12 min
